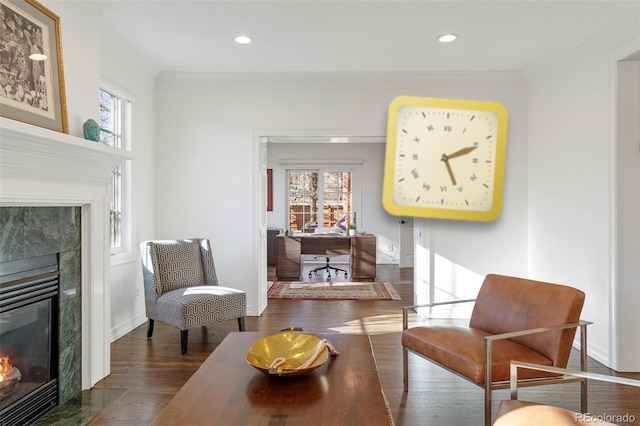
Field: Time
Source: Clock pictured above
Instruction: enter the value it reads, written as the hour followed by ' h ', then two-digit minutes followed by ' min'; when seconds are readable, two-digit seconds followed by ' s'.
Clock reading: 5 h 11 min
